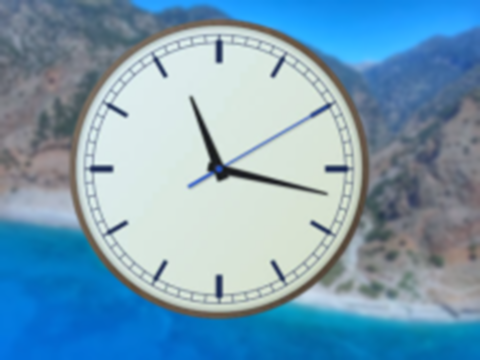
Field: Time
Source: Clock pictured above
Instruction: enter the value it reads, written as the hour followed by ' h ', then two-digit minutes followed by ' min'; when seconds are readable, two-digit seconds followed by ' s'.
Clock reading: 11 h 17 min 10 s
